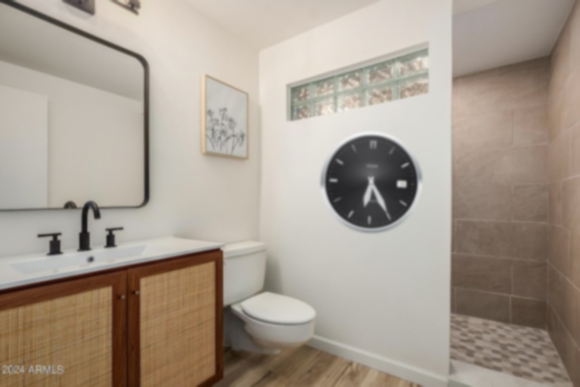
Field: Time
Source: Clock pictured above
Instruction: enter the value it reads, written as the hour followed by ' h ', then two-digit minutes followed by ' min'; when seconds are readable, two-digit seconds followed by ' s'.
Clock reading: 6 h 25 min
